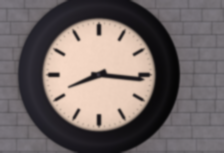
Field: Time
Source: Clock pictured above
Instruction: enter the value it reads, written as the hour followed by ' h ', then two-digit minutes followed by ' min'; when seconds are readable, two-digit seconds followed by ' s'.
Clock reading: 8 h 16 min
